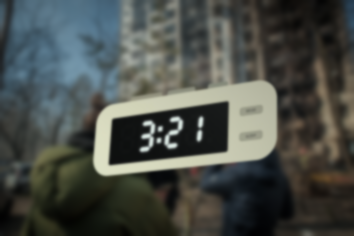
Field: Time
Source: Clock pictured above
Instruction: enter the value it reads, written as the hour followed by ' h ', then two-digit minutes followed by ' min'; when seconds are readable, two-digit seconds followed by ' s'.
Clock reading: 3 h 21 min
